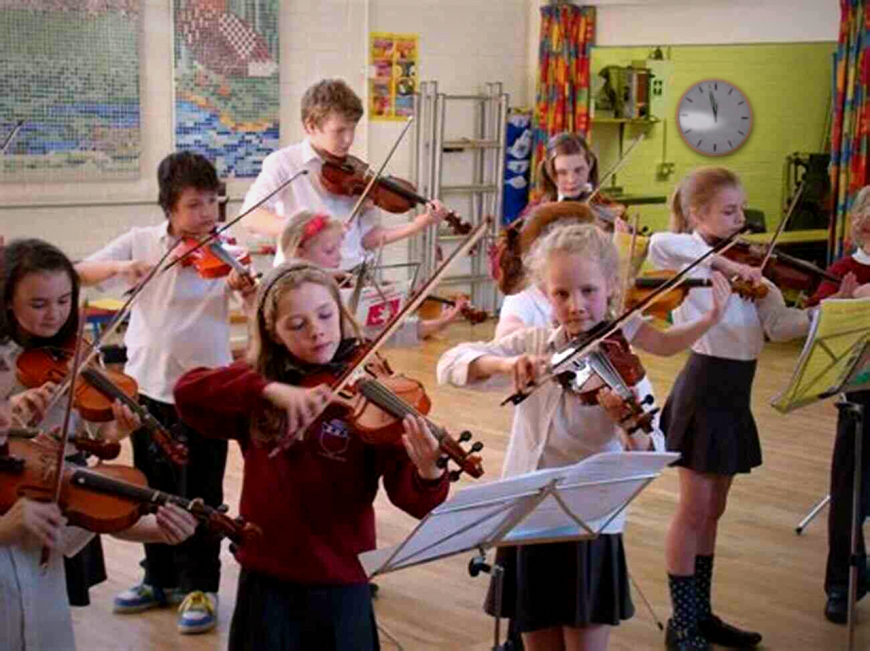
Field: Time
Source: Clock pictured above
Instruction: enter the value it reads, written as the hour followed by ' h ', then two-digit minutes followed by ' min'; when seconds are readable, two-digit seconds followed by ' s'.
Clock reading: 11 h 58 min
